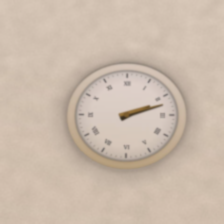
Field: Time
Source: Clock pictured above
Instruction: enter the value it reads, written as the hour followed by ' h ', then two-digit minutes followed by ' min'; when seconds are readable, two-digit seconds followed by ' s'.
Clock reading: 2 h 12 min
